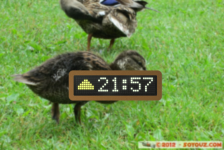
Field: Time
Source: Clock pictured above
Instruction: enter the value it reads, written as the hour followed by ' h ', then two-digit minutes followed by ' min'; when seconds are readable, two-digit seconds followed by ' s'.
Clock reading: 21 h 57 min
